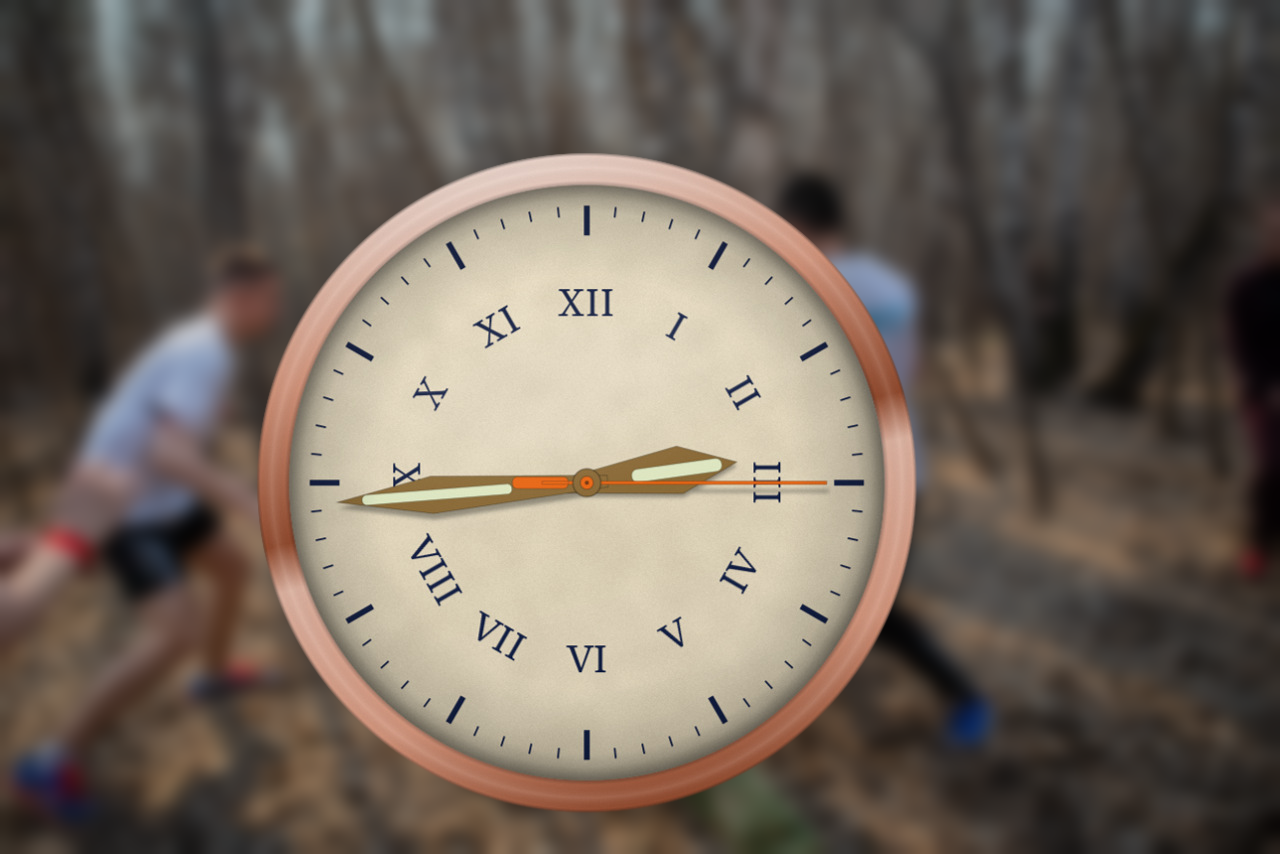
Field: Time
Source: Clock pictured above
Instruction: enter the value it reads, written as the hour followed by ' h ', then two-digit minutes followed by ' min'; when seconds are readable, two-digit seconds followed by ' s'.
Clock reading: 2 h 44 min 15 s
